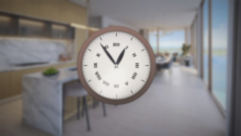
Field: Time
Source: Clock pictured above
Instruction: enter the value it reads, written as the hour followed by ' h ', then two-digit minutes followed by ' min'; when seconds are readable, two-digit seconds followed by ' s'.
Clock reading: 12 h 54 min
